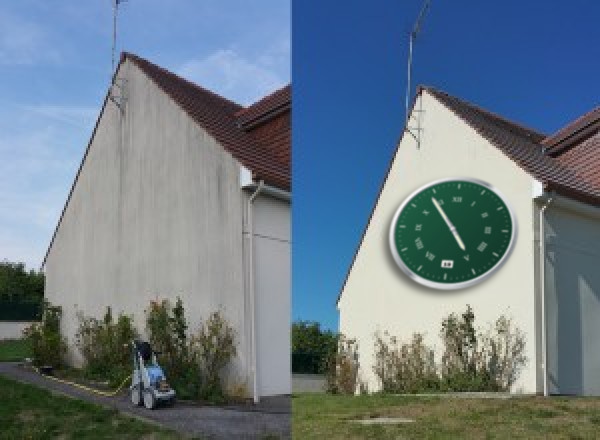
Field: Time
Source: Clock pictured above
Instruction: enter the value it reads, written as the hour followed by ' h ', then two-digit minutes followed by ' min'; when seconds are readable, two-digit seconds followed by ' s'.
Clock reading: 4 h 54 min
